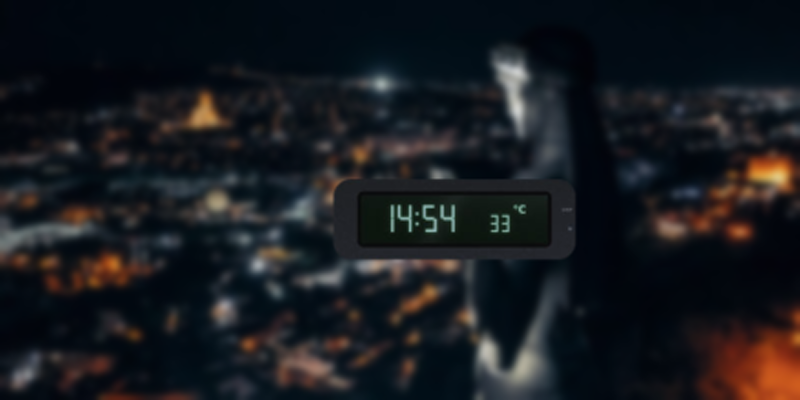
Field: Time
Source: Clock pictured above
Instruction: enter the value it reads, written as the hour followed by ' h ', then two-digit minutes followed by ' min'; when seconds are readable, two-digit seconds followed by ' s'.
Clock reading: 14 h 54 min
